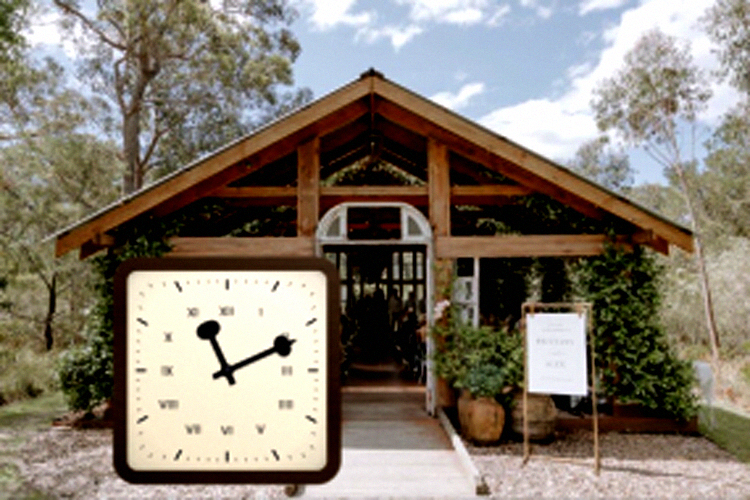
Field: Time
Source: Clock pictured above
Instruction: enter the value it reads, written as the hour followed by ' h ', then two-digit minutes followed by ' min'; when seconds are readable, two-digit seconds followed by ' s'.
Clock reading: 11 h 11 min
